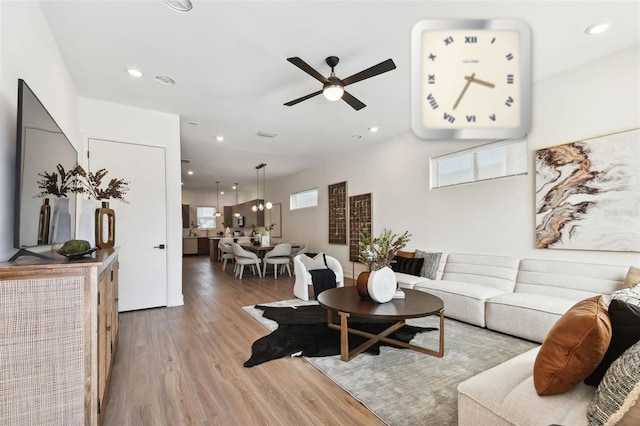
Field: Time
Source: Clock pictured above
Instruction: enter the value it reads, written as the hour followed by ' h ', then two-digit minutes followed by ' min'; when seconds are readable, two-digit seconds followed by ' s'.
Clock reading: 3 h 35 min
